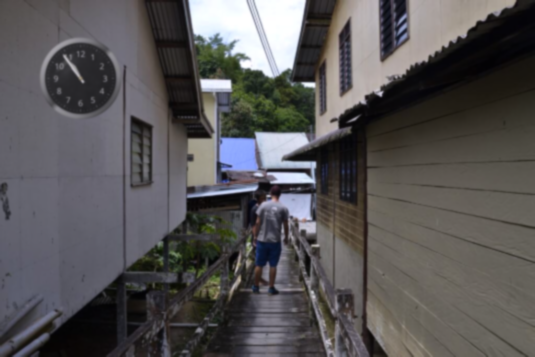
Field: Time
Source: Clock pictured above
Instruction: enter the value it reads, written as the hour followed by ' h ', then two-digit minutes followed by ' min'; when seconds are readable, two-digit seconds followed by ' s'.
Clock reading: 10 h 54 min
